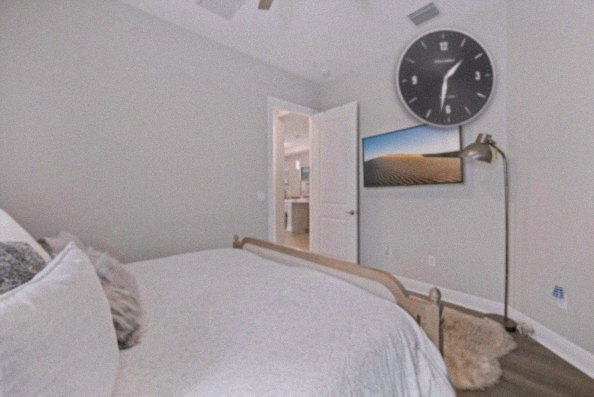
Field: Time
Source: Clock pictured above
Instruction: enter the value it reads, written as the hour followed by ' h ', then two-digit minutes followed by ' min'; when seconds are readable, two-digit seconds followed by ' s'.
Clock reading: 1 h 32 min
